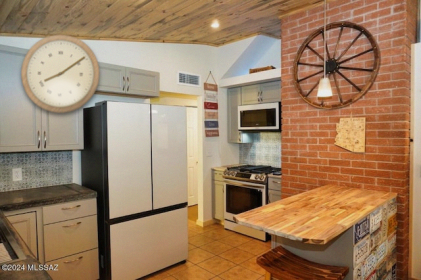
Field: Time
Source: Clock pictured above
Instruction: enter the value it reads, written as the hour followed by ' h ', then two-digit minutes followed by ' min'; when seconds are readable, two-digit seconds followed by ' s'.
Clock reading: 8 h 09 min
